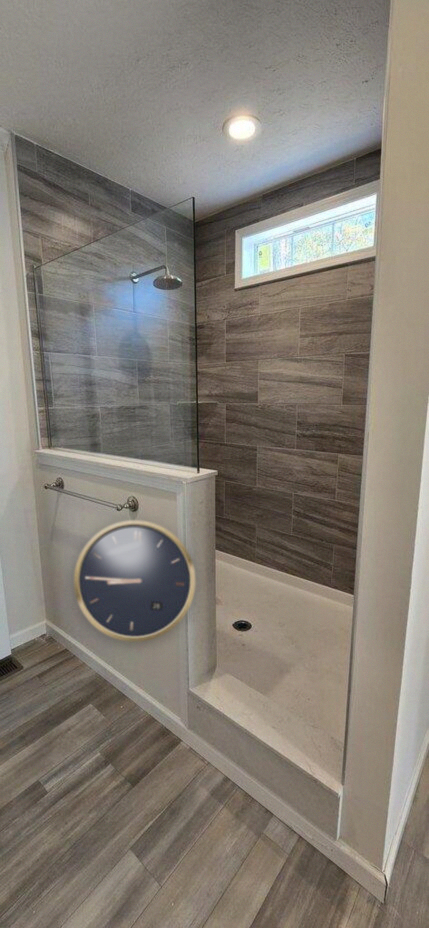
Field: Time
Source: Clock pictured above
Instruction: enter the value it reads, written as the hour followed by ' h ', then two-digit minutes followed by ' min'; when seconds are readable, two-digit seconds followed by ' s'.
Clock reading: 8 h 45 min
